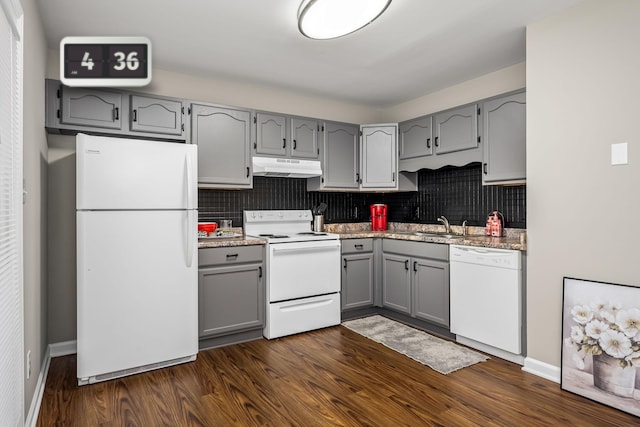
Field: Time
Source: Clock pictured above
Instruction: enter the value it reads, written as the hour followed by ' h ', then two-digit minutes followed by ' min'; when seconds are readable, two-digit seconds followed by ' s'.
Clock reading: 4 h 36 min
